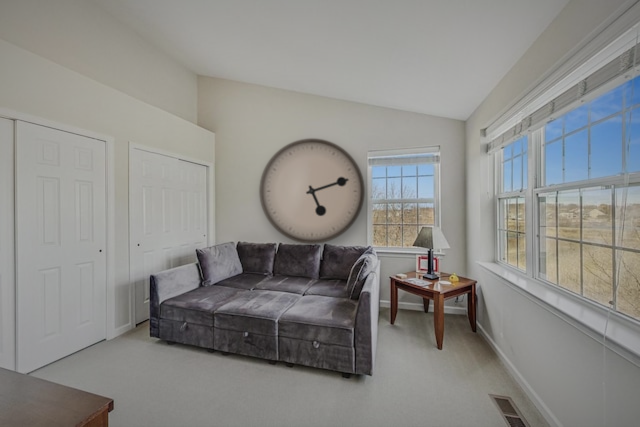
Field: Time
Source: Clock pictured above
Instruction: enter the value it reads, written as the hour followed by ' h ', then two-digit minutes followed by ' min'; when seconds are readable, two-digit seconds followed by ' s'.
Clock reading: 5 h 12 min
